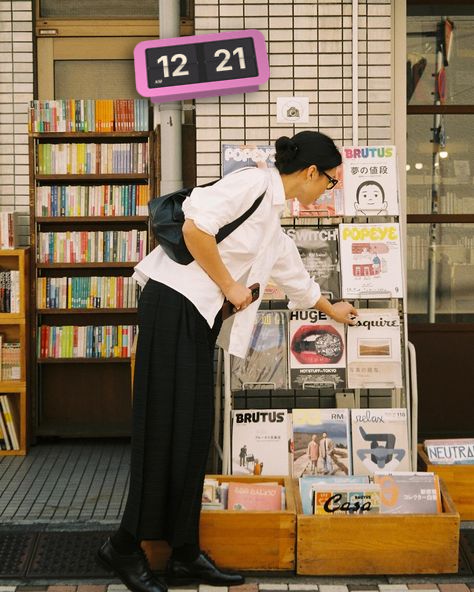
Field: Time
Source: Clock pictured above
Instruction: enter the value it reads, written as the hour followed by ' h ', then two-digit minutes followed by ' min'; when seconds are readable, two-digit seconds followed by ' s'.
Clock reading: 12 h 21 min
